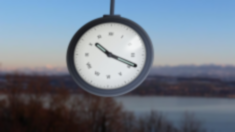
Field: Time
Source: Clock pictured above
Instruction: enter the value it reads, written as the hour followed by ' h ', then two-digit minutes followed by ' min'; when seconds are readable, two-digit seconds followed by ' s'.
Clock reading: 10 h 19 min
